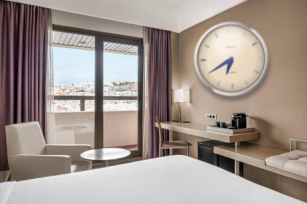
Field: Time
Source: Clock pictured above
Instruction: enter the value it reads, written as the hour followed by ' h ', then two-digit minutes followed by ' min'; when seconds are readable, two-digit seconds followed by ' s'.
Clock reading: 6 h 40 min
